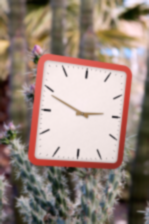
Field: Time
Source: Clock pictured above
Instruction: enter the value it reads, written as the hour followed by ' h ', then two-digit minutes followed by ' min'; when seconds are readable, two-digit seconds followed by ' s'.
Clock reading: 2 h 49 min
